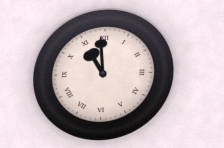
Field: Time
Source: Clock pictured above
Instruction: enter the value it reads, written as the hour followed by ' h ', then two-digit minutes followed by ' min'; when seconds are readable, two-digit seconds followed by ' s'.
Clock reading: 10 h 59 min
